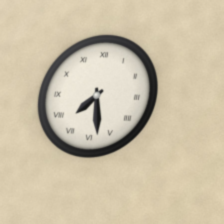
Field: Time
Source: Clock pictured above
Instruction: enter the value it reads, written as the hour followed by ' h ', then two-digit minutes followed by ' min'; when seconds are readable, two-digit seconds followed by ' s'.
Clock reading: 7 h 28 min
